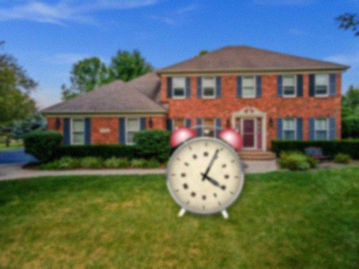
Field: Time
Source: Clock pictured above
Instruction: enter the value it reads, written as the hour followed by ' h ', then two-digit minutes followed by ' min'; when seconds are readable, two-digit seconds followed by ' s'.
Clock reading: 4 h 04 min
